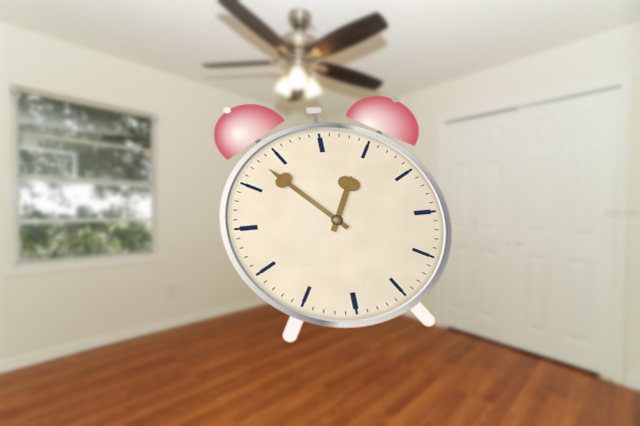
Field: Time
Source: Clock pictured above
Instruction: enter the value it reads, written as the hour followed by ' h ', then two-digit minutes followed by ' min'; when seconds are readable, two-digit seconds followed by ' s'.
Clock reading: 12 h 53 min
